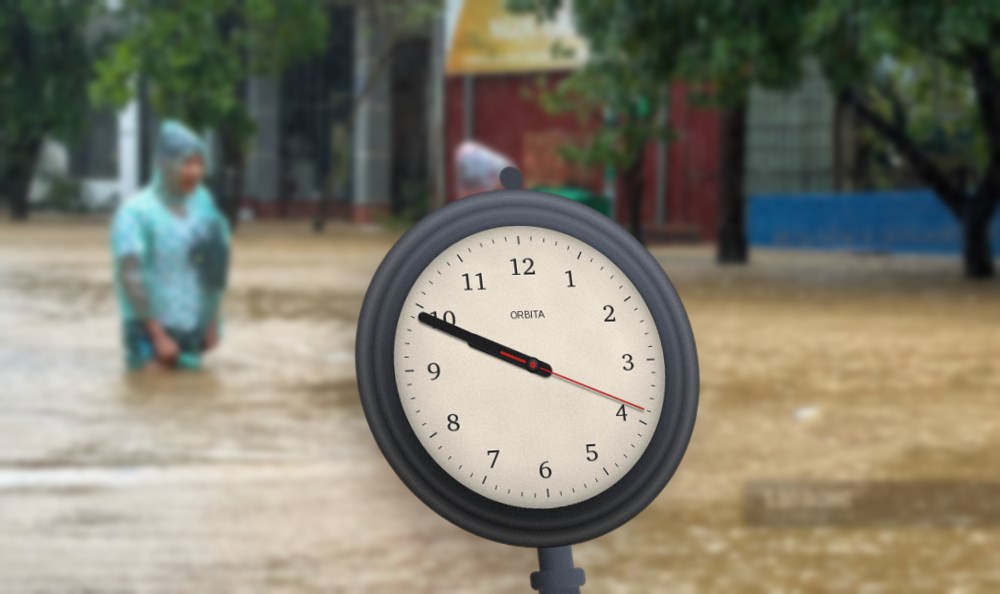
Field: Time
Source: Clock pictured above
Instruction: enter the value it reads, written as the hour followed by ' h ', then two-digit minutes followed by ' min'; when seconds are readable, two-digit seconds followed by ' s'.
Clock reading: 9 h 49 min 19 s
